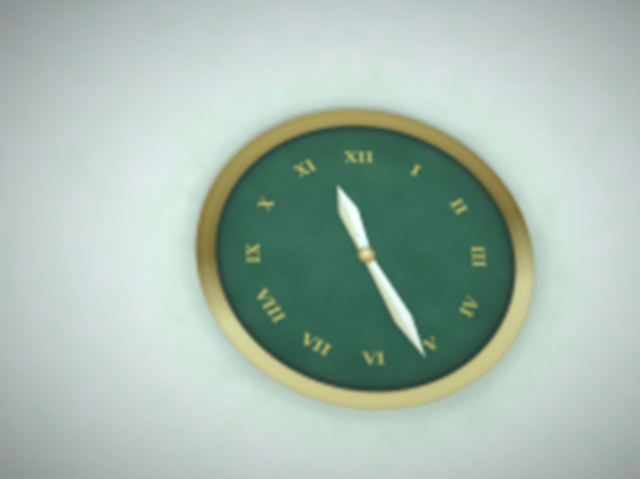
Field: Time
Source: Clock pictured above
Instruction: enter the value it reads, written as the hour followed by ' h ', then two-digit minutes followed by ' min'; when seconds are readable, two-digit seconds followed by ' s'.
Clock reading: 11 h 26 min
